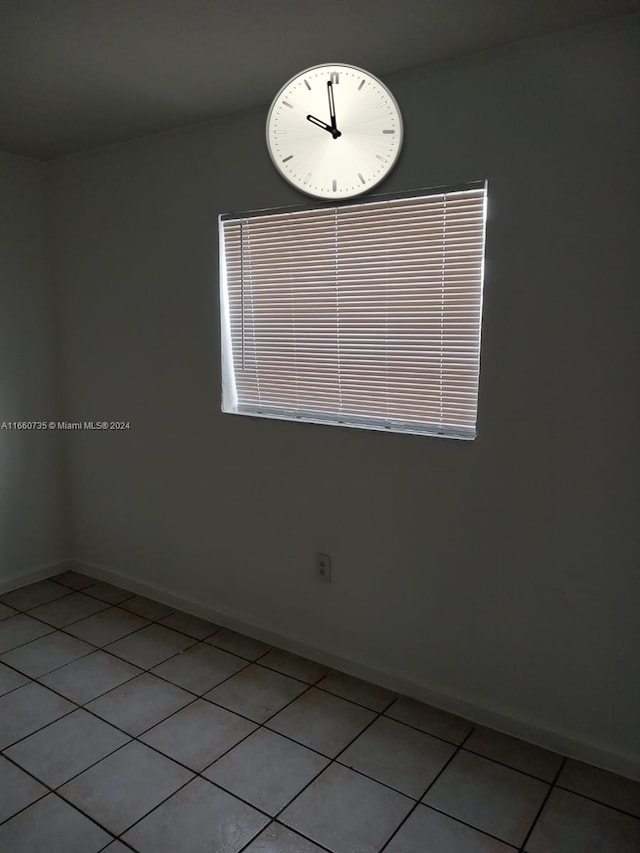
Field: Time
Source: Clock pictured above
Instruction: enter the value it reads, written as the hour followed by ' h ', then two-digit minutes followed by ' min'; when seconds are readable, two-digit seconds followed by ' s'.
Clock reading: 9 h 59 min
